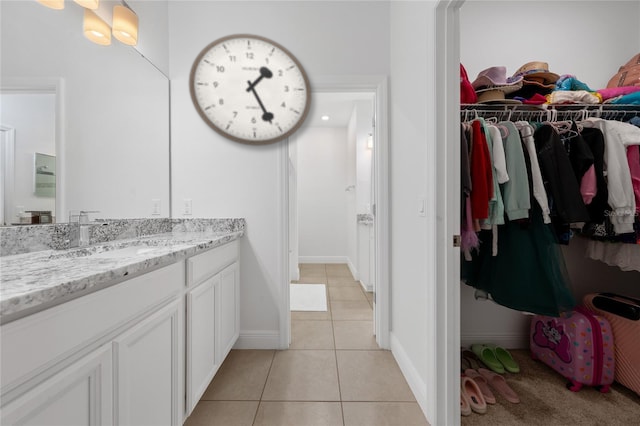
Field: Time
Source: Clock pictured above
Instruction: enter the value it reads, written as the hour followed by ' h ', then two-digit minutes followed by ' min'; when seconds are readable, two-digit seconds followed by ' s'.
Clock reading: 1 h 26 min
